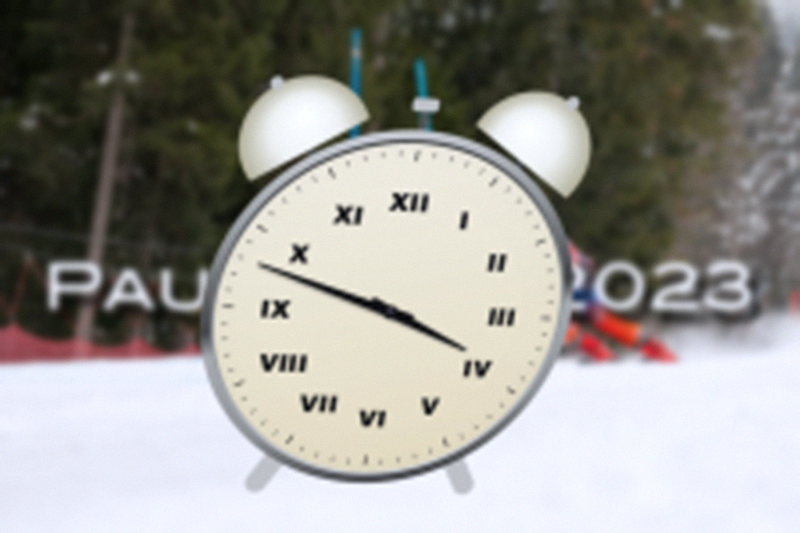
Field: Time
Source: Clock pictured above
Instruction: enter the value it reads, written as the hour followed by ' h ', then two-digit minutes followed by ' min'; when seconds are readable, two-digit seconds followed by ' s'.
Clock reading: 3 h 48 min
